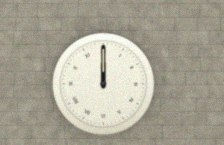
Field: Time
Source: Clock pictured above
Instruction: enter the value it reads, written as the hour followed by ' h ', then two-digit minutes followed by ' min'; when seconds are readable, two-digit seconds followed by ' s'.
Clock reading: 12 h 00 min
